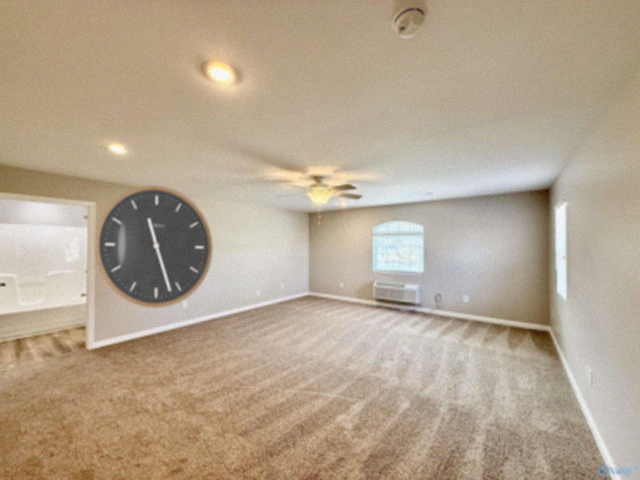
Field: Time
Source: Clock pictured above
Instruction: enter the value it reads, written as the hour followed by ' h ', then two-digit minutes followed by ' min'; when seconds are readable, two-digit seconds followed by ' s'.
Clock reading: 11 h 27 min
